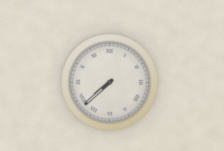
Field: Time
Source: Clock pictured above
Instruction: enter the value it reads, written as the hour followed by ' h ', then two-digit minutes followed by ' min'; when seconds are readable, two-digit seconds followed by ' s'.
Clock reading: 7 h 38 min
